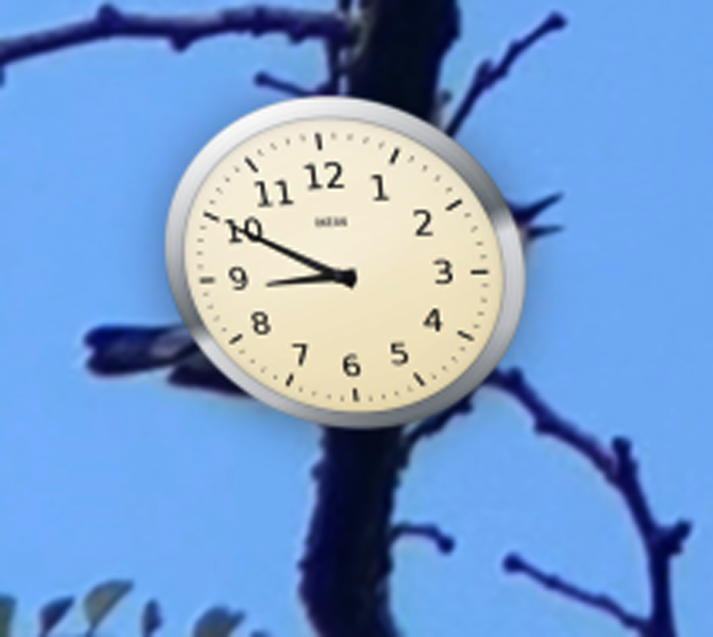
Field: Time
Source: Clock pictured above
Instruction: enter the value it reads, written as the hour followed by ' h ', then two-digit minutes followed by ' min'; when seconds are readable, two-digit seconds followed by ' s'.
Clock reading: 8 h 50 min
